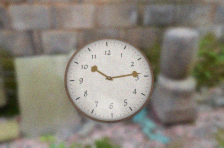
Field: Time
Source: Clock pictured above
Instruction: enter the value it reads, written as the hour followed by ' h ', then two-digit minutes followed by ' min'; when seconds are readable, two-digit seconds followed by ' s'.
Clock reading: 10 h 14 min
